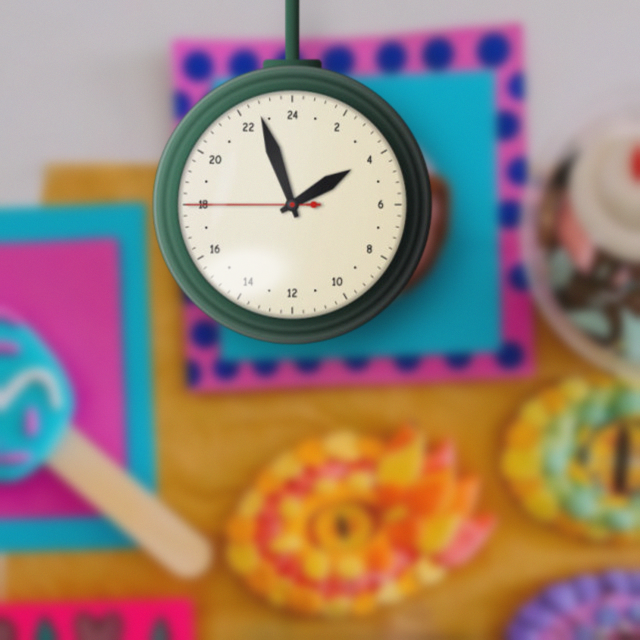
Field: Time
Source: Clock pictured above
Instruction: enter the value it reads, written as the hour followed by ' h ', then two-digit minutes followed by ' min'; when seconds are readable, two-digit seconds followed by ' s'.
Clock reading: 3 h 56 min 45 s
